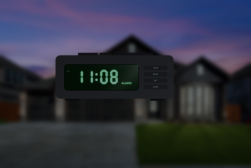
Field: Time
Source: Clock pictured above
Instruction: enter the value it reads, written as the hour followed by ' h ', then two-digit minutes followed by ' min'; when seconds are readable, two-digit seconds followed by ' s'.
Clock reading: 11 h 08 min
